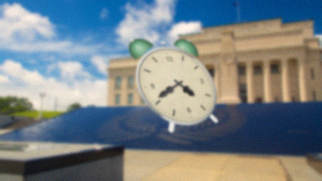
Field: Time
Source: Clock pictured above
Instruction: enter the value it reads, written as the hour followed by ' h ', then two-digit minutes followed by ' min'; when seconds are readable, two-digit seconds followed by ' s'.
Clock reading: 4 h 41 min
